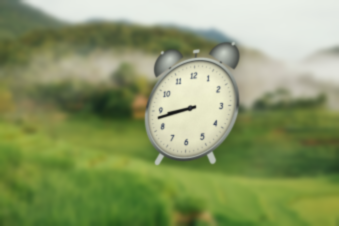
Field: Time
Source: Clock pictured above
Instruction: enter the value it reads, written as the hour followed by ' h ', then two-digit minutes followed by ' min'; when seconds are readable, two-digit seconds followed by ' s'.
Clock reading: 8 h 43 min
